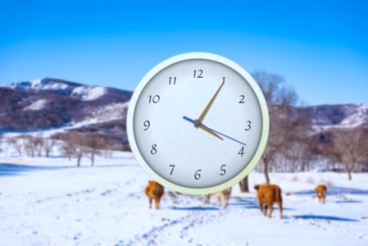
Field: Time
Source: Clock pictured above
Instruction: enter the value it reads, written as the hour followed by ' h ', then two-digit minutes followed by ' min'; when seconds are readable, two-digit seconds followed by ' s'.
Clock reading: 4 h 05 min 19 s
